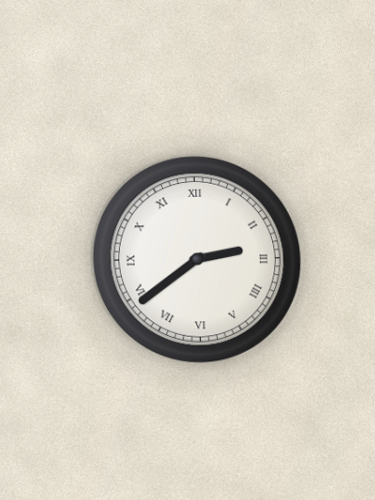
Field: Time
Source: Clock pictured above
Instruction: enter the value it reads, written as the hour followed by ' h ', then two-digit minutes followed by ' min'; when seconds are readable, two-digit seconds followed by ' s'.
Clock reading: 2 h 39 min
